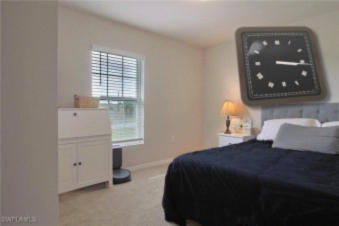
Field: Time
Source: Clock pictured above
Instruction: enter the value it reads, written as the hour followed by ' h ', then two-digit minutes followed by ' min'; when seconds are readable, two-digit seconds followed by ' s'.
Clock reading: 3 h 16 min
